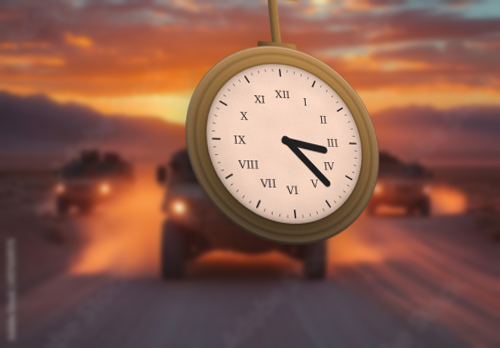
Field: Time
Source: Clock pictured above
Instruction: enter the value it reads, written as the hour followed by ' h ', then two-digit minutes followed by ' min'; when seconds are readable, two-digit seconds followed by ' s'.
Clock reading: 3 h 23 min
